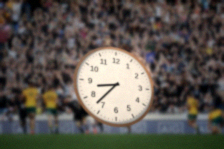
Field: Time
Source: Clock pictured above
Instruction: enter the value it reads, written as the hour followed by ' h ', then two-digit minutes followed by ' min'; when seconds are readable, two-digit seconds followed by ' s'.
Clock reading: 8 h 37 min
